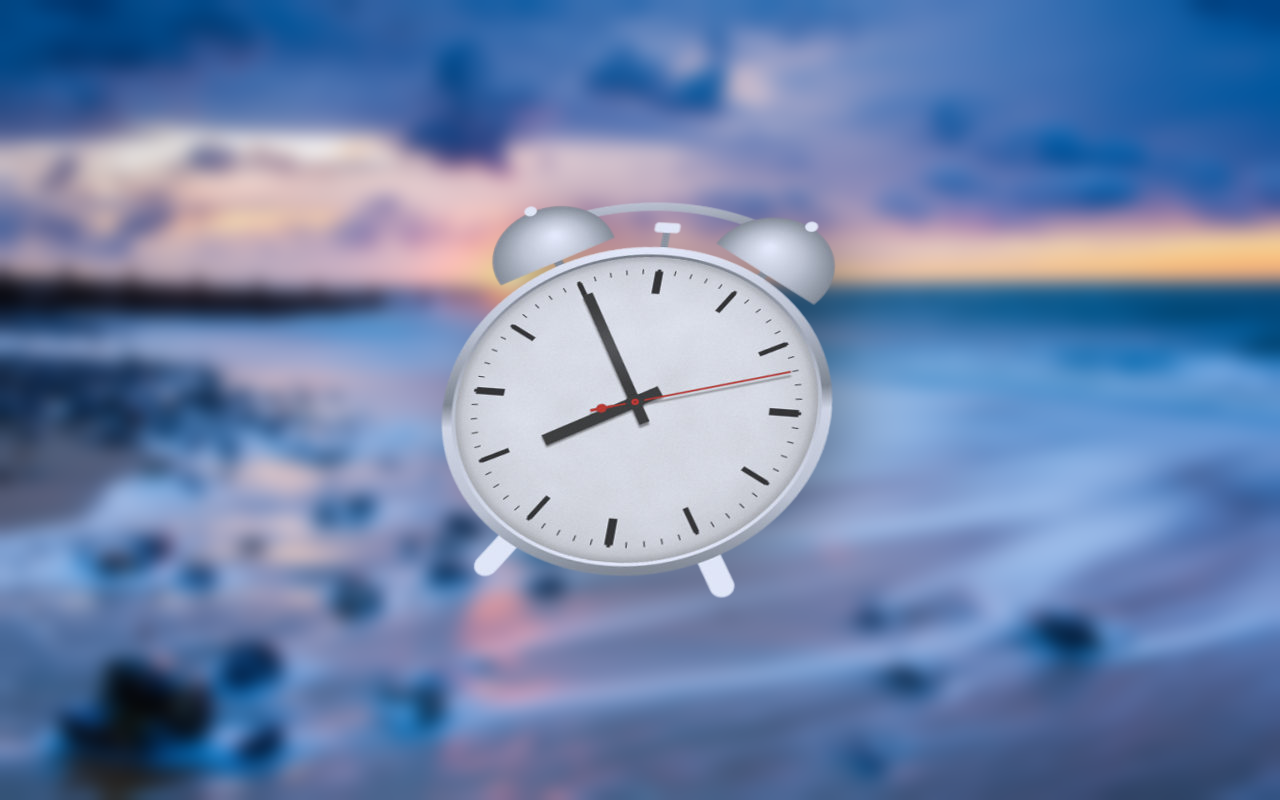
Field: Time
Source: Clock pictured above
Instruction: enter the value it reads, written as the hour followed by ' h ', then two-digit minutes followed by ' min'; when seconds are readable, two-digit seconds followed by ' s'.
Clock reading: 7 h 55 min 12 s
